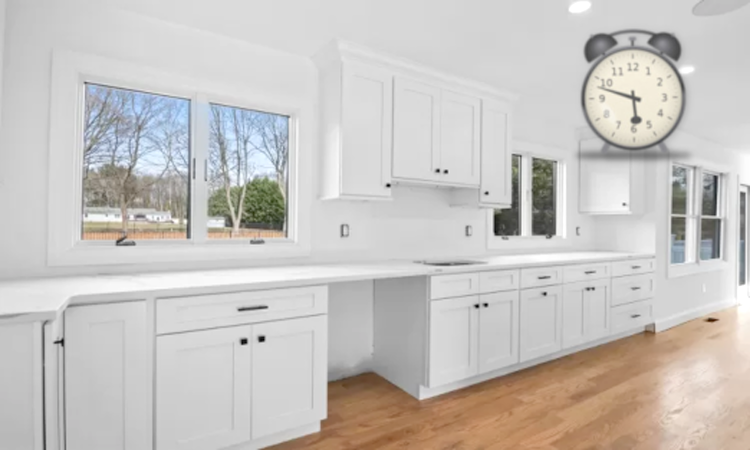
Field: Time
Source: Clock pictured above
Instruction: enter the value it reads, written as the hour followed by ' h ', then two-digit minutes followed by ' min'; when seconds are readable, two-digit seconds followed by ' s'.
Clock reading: 5 h 48 min
